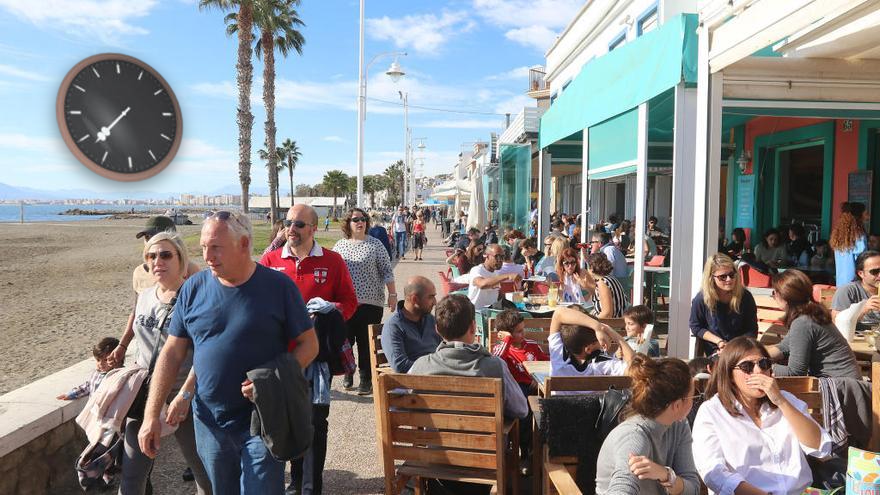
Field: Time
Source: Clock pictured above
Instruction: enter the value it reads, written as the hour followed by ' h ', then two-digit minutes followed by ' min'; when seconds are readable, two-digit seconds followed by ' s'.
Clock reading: 7 h 38 min
